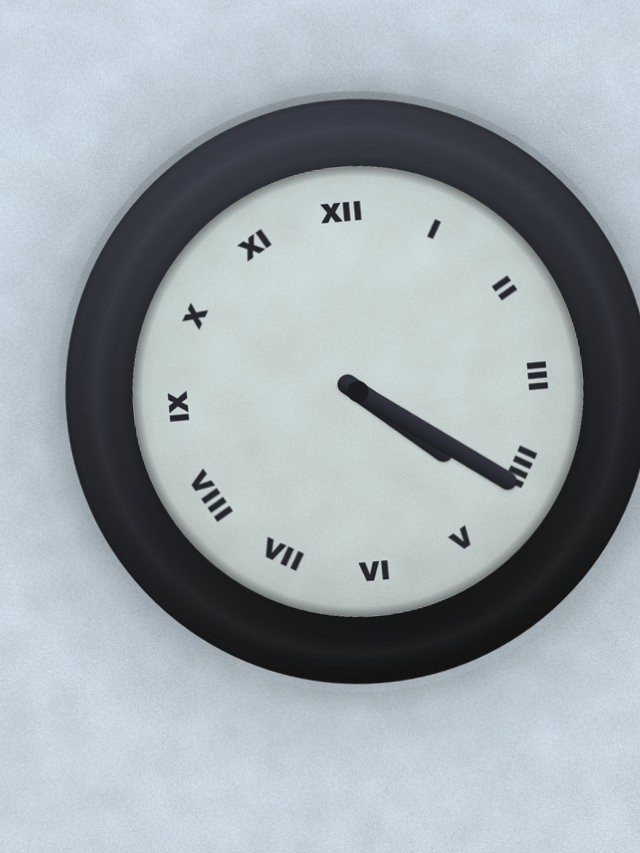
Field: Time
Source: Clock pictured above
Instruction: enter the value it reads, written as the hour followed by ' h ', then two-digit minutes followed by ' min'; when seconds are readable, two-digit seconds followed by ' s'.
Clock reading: 4 h 21 min
